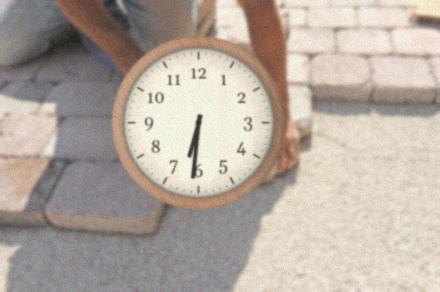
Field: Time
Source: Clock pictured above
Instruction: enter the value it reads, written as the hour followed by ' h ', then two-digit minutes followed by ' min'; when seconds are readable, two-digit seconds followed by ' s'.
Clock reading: 6 h 31 min
